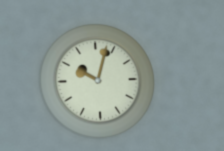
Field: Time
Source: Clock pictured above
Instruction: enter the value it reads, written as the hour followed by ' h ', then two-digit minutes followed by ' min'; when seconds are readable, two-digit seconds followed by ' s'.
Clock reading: 10 h 03 min
